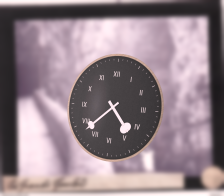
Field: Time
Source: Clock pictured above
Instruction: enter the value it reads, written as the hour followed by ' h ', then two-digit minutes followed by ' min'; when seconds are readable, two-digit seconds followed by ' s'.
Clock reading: 4 h 38 min
